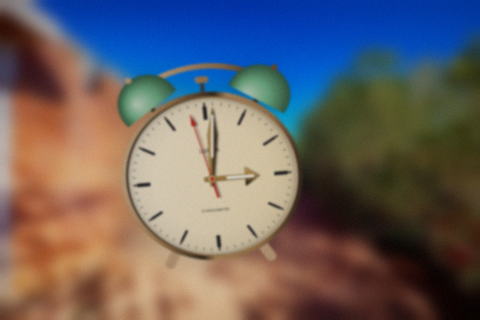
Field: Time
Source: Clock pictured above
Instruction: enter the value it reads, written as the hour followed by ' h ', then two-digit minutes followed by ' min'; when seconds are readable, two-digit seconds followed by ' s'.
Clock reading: 3 h 00 min 58 s
